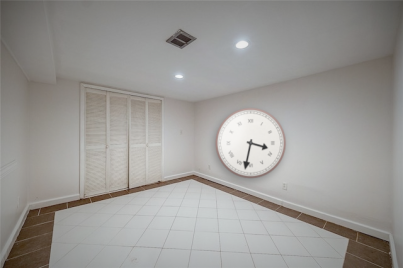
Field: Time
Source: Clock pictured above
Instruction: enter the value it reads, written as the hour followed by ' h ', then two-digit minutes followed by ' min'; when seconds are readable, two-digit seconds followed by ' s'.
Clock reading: 3 h 32 min
